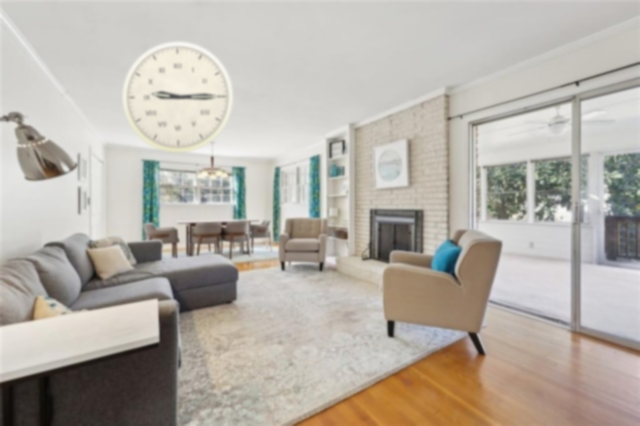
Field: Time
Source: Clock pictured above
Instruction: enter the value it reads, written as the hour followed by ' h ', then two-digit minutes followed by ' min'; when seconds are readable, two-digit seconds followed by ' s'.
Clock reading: 9 h 15 min
